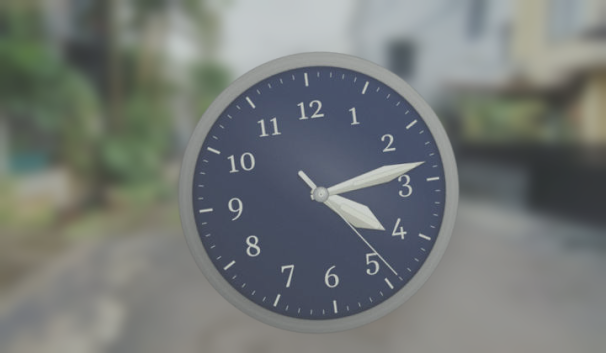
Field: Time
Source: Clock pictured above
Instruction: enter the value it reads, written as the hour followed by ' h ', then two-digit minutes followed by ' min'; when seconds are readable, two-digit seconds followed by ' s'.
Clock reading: 4 h 13 min 24 s
